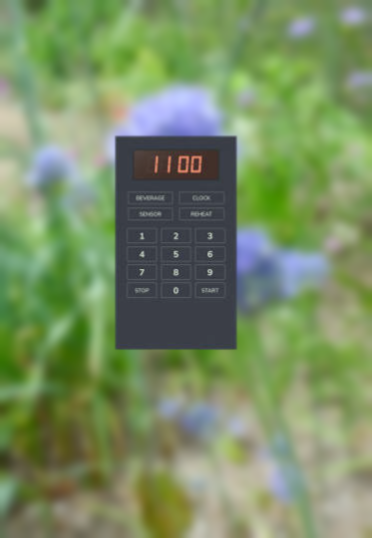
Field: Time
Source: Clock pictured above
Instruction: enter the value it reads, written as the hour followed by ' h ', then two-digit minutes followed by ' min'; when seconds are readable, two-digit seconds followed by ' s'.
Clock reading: 11 h 00 min
